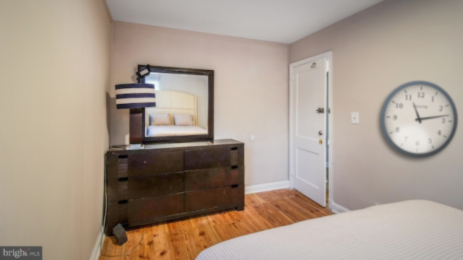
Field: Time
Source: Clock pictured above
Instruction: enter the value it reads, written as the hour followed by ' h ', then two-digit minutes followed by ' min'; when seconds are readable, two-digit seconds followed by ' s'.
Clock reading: 11 h 13 min
